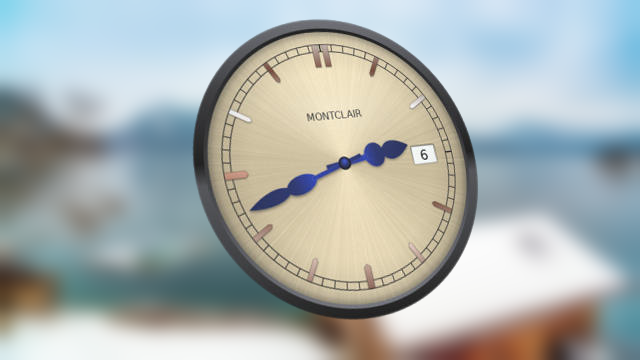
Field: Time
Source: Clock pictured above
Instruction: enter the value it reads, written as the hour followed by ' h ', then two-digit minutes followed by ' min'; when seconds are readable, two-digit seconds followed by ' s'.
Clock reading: 2 h 42 min
